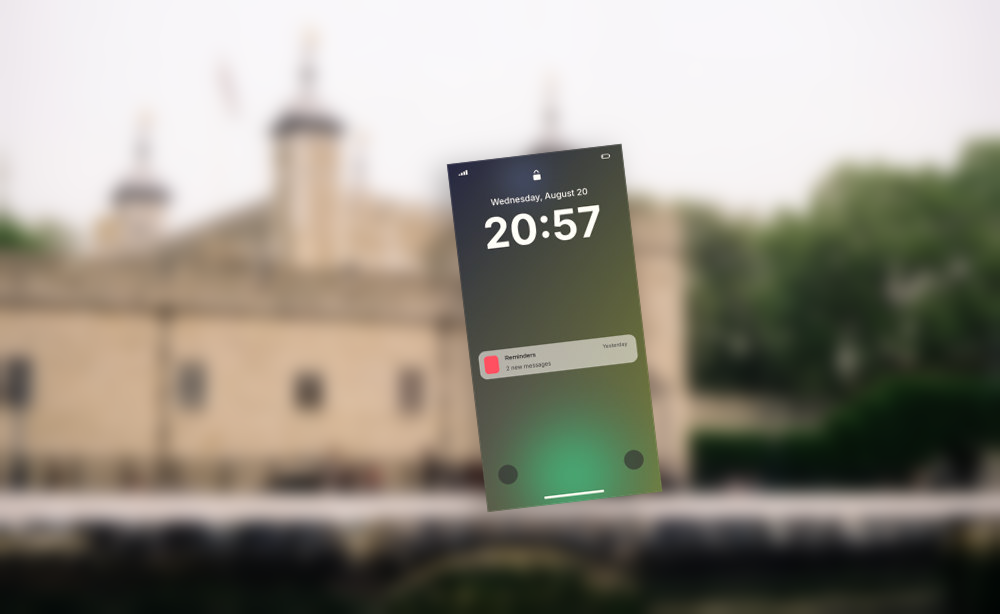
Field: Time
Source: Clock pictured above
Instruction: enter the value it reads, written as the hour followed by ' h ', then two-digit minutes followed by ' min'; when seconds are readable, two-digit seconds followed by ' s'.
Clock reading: 20 h 57 min
